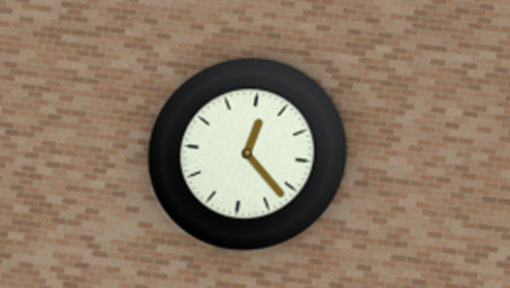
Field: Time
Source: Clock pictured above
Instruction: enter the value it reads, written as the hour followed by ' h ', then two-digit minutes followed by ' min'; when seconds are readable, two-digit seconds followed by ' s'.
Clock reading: 12 h 22 min
